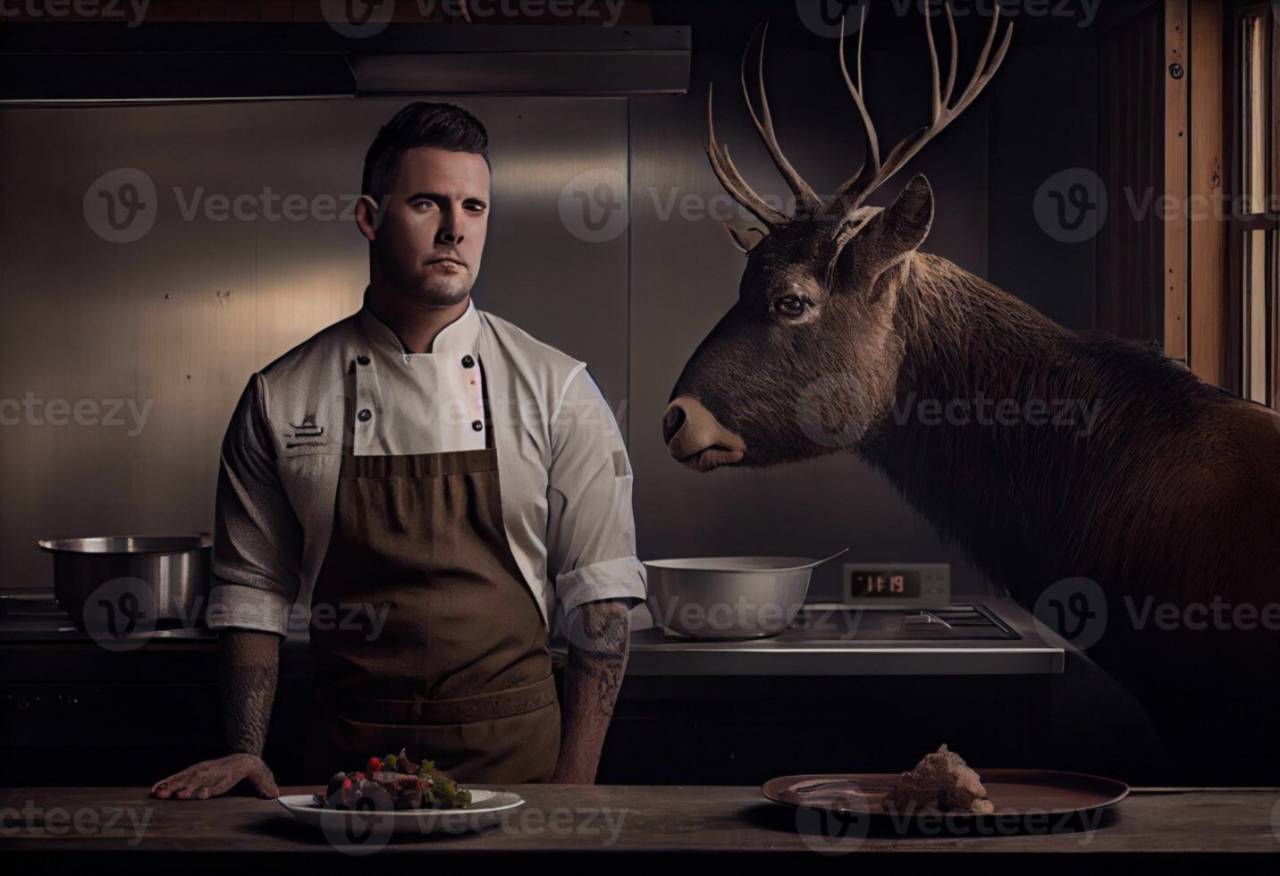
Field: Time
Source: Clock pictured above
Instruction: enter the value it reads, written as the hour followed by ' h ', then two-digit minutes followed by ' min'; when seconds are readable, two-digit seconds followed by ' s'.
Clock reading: 11 h 19 min
